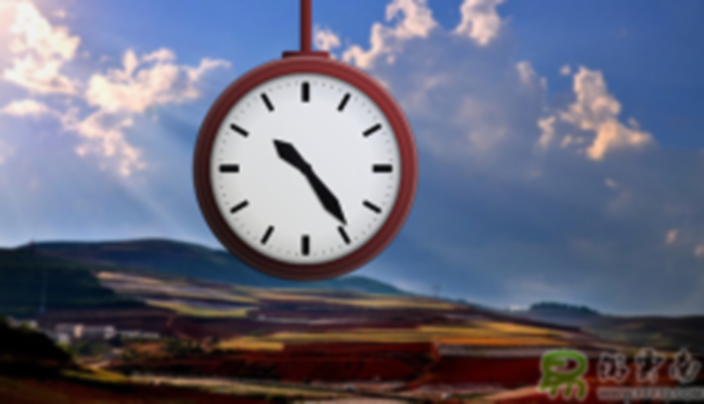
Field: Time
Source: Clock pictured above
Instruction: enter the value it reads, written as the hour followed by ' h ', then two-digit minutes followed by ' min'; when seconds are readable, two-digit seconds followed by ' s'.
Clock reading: 10 h 24 min
